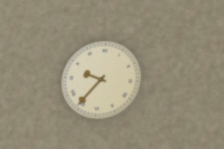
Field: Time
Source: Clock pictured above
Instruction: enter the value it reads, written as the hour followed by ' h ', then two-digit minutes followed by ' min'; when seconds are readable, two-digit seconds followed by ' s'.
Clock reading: 9 h 36 min
